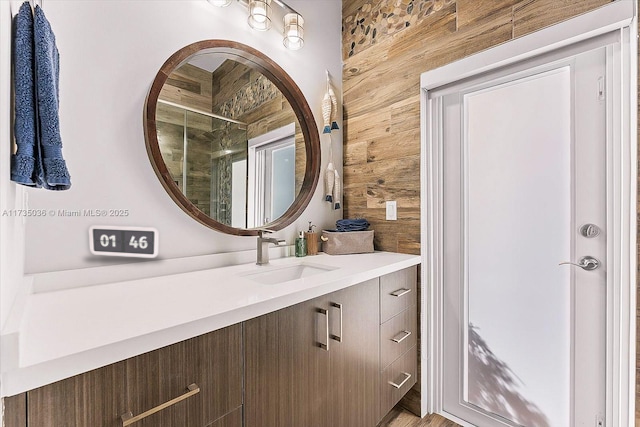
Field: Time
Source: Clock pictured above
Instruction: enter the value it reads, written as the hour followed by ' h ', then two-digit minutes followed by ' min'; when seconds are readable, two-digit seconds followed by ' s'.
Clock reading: 1 h 46 min
